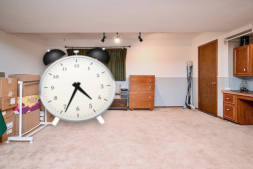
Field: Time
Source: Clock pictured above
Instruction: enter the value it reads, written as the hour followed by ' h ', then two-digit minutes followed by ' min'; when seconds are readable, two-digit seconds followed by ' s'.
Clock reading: 4 h 34 min
